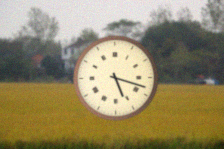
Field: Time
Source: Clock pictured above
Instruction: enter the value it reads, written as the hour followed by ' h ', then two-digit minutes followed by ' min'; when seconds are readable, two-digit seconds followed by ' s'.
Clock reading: 5 h 18 min
